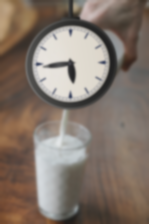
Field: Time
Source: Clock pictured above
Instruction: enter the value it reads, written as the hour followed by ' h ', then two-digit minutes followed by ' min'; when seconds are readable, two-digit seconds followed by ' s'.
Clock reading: 5 h 44 min
